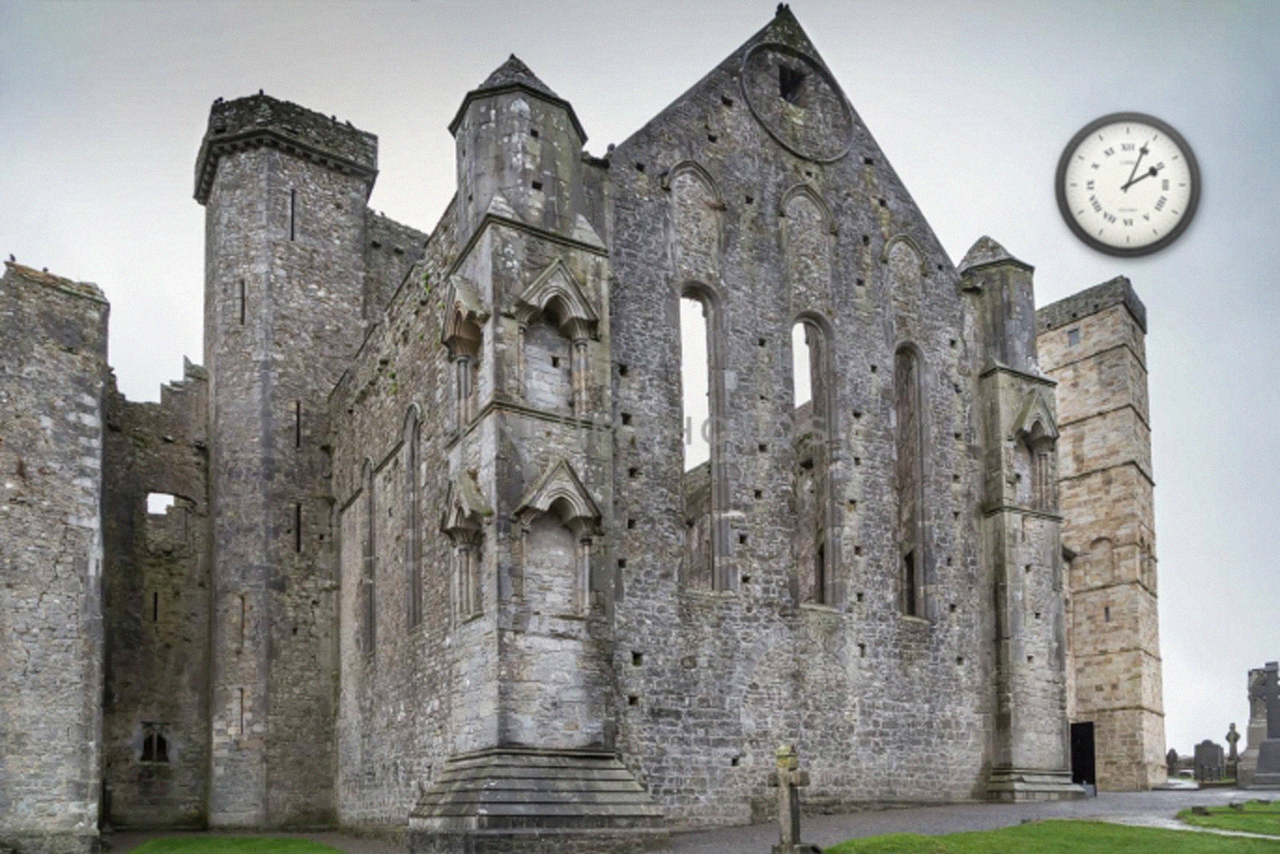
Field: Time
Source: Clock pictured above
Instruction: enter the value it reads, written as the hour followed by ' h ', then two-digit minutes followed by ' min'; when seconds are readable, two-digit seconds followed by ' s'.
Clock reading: 2 h 04 min
